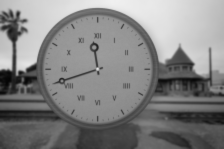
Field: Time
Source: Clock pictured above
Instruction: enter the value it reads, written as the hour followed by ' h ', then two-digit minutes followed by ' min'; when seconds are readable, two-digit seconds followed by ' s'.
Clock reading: 11 h 42 min
